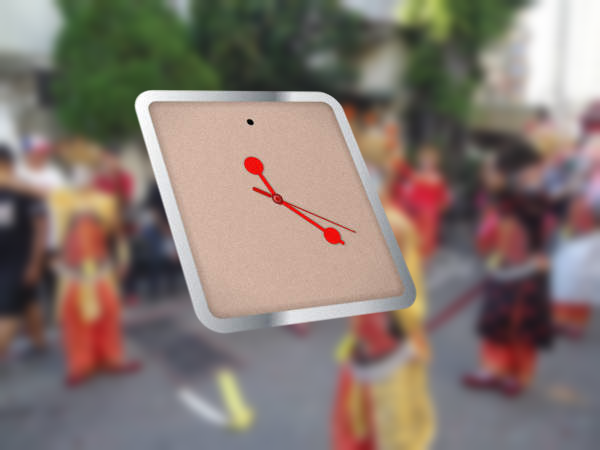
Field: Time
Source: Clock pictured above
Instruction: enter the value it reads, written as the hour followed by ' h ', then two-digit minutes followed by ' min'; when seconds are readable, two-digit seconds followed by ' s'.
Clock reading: 11 h 22 min 20 s
